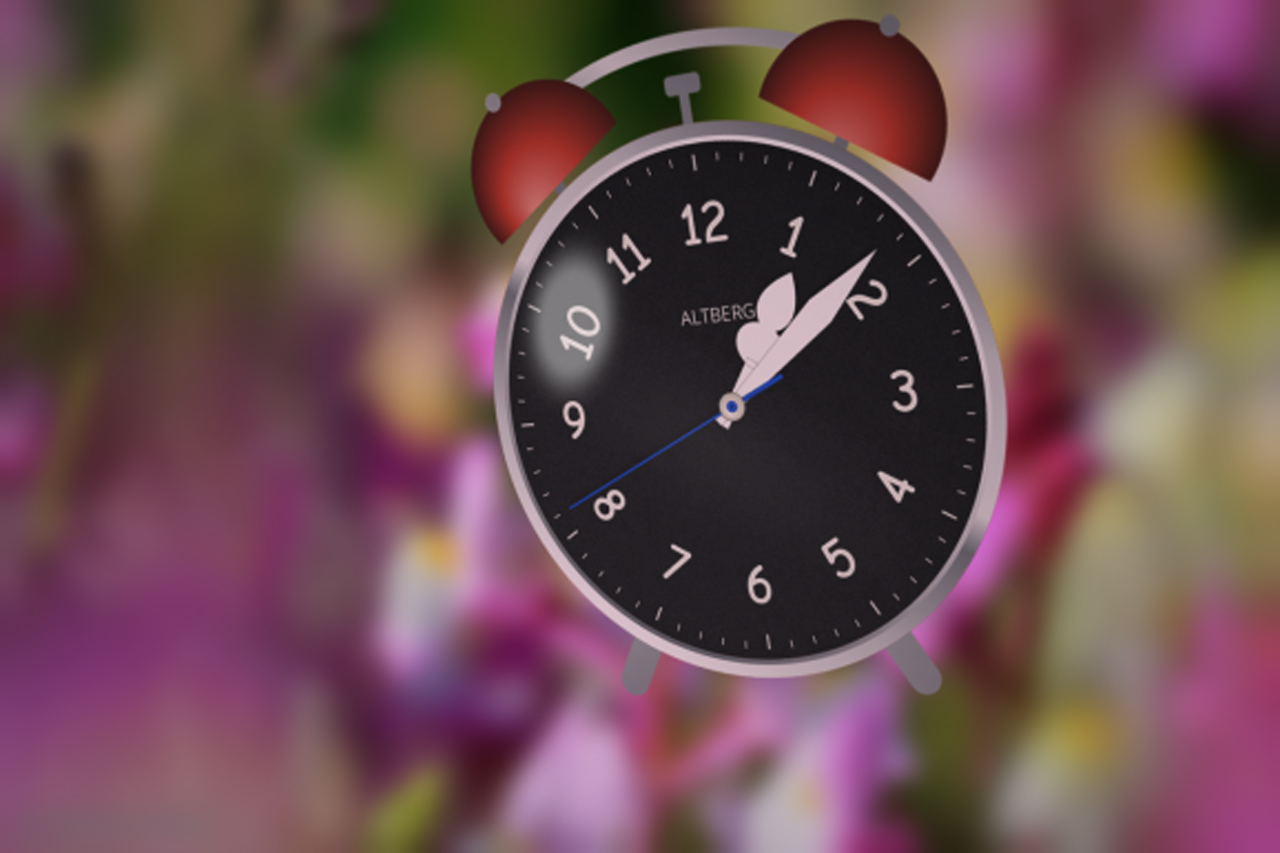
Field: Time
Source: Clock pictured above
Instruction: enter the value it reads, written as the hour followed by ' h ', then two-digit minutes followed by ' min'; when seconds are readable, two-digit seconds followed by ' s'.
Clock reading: 1 h 08 min 41 s
